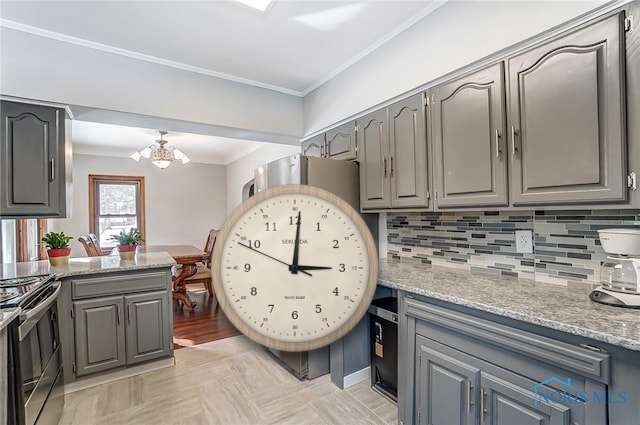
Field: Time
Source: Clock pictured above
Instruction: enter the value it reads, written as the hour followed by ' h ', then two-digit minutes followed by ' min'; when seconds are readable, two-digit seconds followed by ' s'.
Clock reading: 3 h 00 min 49 s
